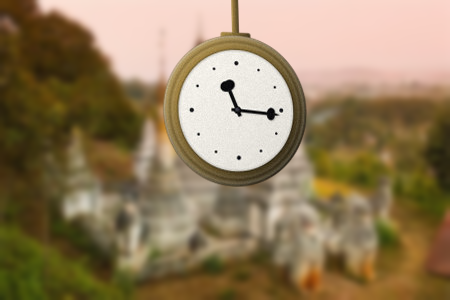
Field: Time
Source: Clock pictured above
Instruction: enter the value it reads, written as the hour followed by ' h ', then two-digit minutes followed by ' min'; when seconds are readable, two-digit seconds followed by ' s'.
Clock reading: 11 h 16 min
